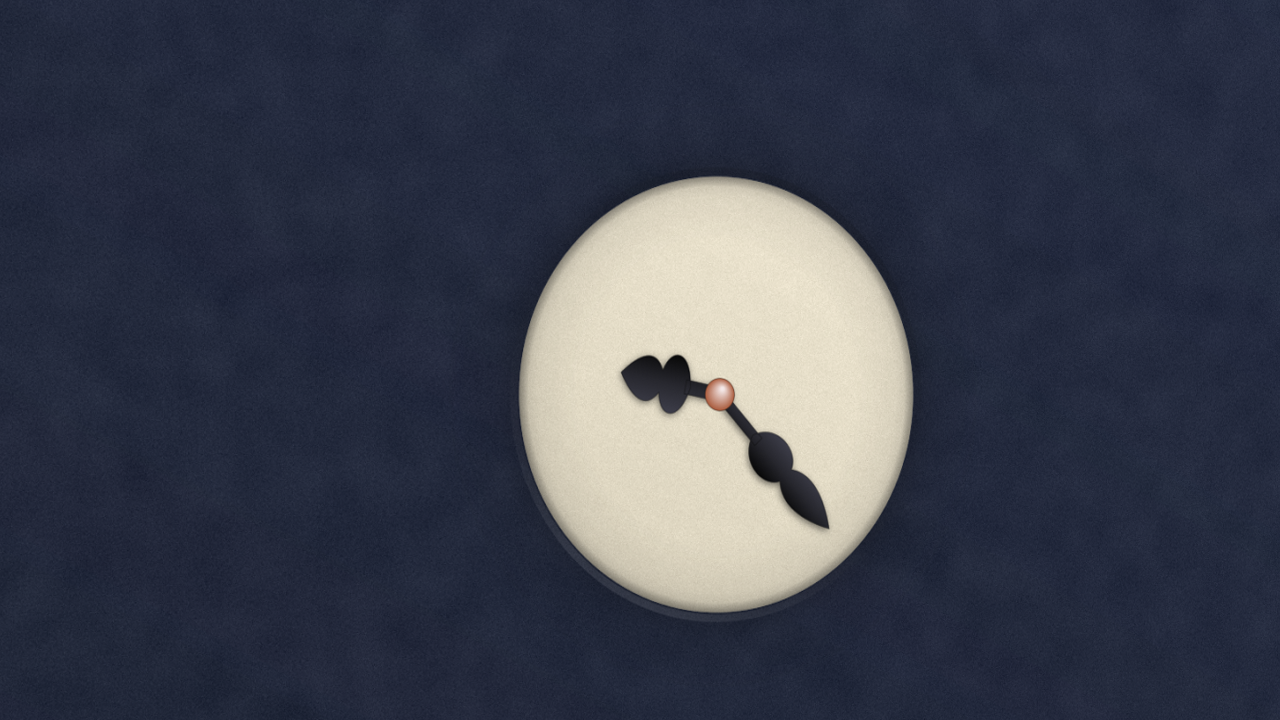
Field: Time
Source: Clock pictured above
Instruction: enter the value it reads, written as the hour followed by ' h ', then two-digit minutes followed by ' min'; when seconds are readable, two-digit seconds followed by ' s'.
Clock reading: 9 h 23 min
